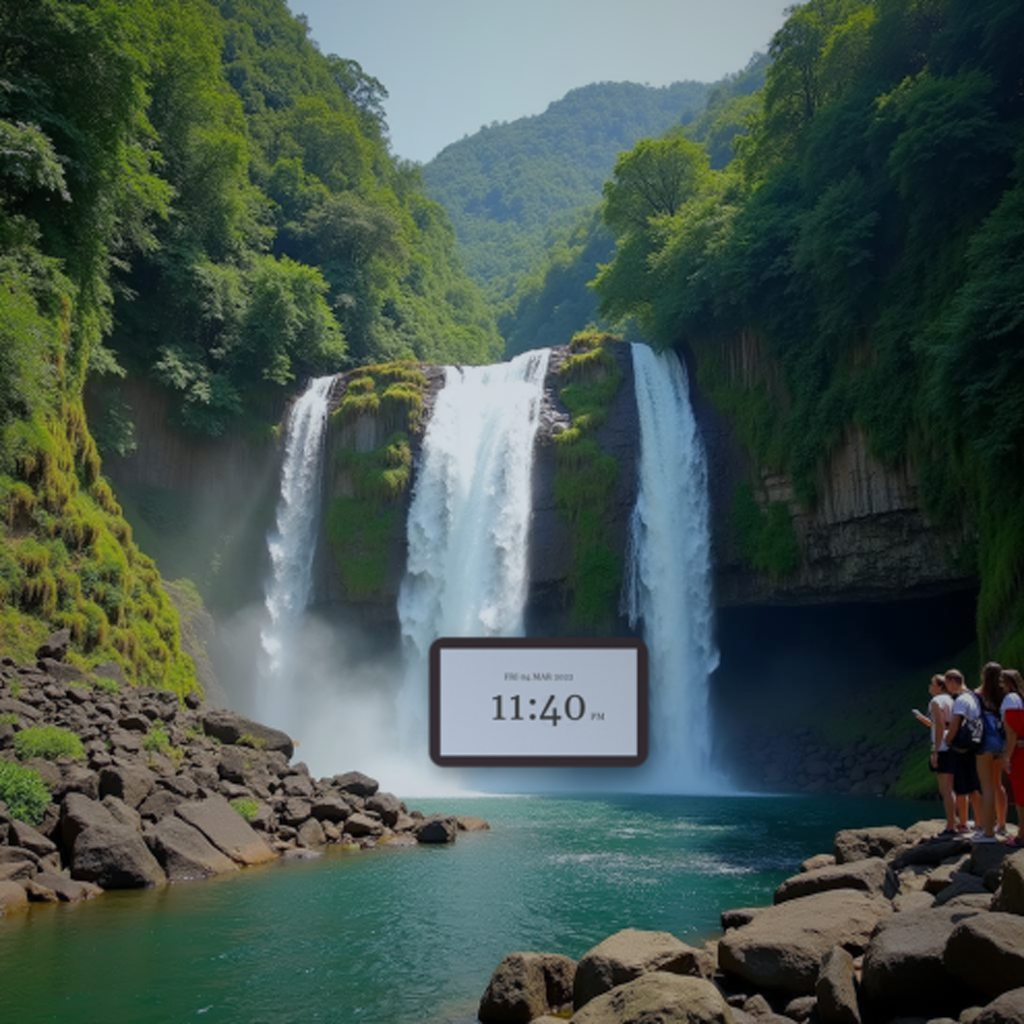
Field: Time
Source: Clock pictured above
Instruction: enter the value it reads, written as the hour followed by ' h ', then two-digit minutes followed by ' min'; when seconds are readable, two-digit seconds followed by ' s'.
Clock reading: 11 h 40 min
